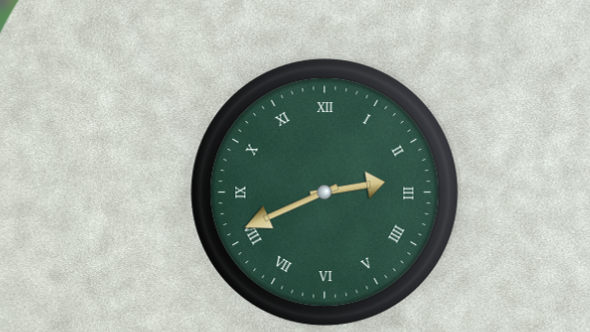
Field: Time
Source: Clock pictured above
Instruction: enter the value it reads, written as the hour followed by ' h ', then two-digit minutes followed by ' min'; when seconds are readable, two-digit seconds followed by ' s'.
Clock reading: 2 h 41 min
